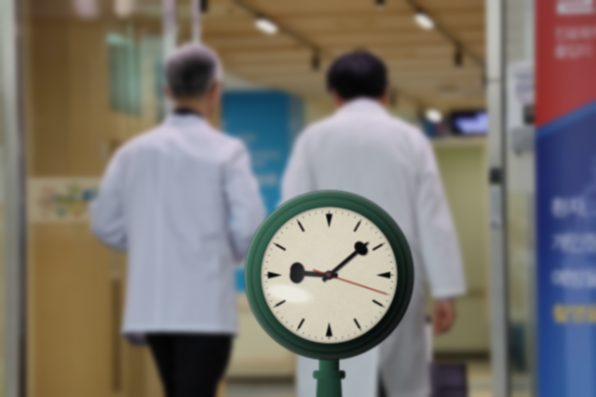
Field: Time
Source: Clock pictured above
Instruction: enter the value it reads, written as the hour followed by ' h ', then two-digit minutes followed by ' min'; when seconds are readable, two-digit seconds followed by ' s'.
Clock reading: 9 h 08 min 18 s
